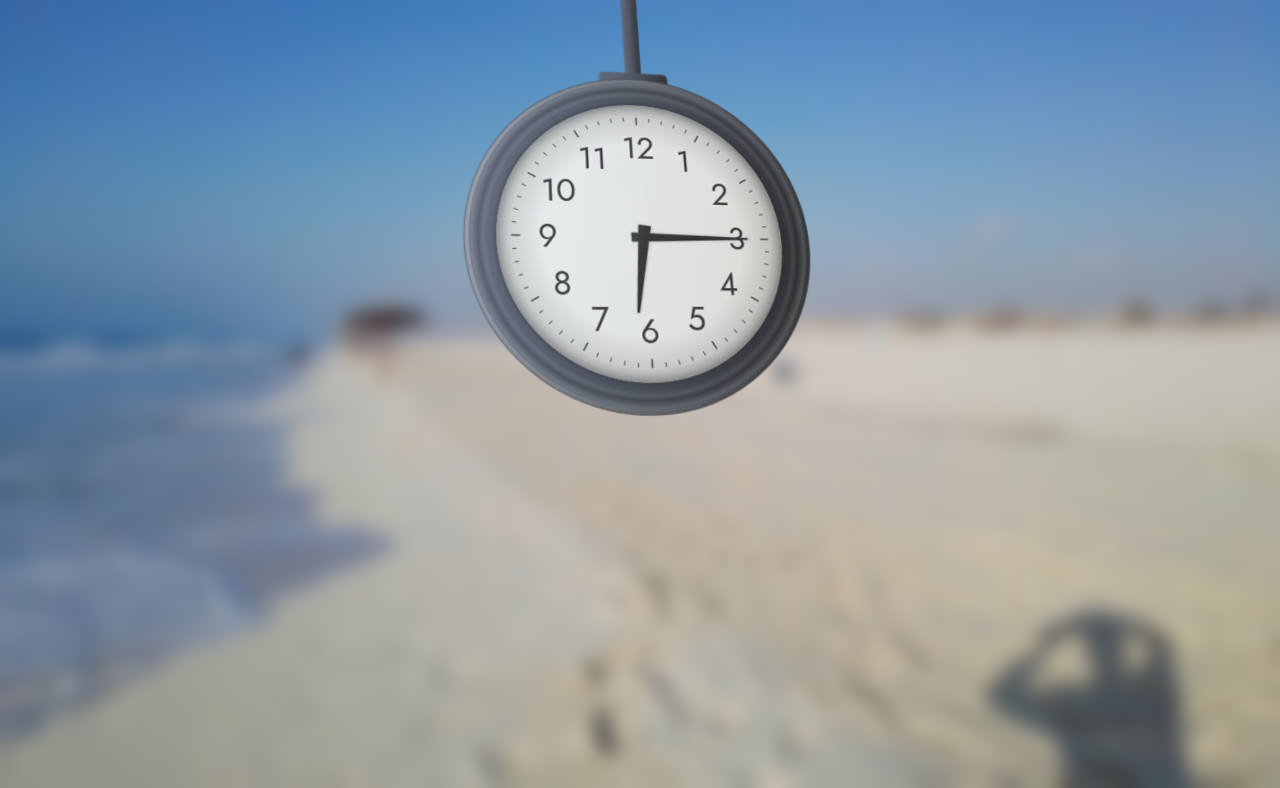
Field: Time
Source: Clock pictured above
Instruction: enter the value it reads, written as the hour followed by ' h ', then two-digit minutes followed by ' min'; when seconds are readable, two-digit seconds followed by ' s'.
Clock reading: 6 h 15 min
